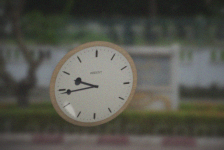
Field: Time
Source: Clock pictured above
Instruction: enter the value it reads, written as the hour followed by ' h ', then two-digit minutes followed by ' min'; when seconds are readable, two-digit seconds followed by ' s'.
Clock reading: 9 h 44 min
